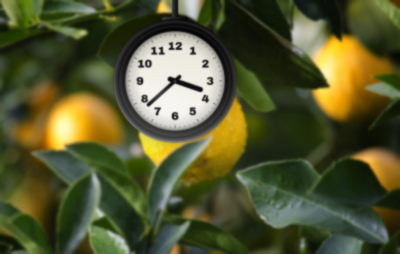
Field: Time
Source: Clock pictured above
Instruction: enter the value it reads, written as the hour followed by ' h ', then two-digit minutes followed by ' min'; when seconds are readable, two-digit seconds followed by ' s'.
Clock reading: 3 h 38 min
